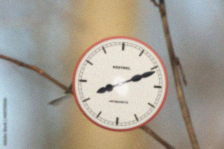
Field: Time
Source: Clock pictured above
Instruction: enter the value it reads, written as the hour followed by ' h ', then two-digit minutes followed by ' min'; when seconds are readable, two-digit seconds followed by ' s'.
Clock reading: 8 h 11 min
